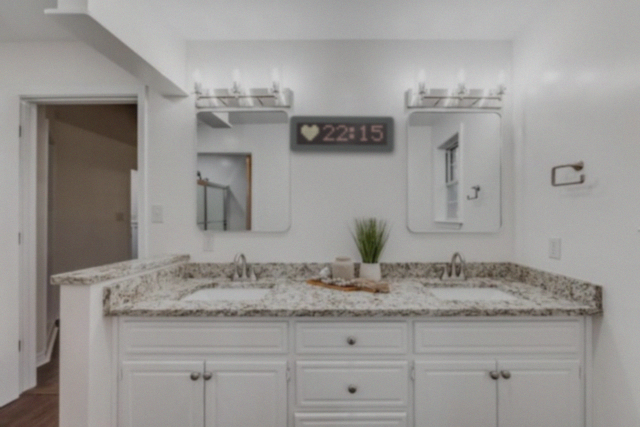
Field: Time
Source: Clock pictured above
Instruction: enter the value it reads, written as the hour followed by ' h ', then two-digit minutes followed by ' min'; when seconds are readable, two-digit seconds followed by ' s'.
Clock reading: 22 h 15 min
